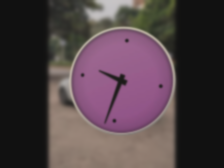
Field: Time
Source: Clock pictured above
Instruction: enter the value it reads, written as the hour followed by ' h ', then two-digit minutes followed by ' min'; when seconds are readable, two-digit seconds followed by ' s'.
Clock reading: 9 h 32 min
